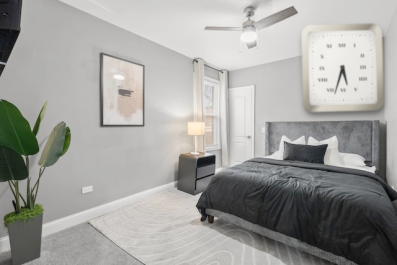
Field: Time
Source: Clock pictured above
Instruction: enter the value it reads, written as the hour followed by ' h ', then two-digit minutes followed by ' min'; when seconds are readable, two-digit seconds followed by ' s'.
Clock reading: 5 h 33 min
